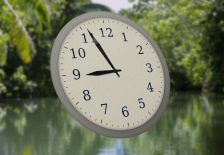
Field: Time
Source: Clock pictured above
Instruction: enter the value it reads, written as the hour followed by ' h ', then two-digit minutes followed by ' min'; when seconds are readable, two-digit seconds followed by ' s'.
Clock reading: 8 h 56 min
